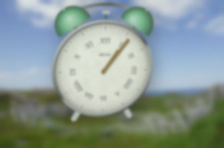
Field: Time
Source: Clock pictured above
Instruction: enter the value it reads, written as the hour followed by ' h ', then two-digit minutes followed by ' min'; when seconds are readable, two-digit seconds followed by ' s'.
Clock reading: 1 h 06 min
